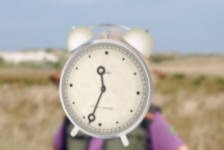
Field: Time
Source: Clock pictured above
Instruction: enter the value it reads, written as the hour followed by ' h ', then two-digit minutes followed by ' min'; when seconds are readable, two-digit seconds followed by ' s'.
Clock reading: 11 h 33 min
